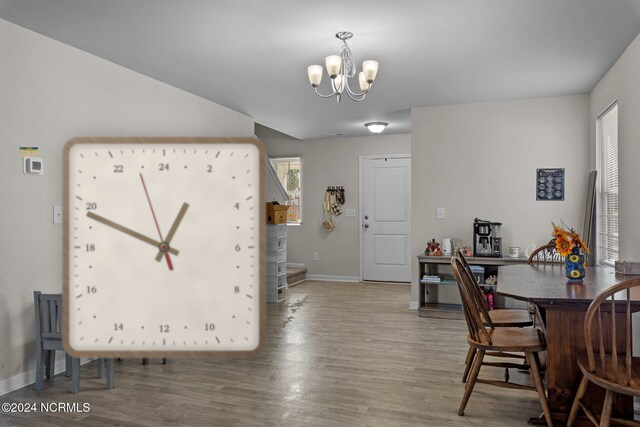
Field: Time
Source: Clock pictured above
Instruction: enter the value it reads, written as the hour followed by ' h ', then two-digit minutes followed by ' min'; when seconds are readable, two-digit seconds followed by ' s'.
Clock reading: 1 h 48 min 57 s
